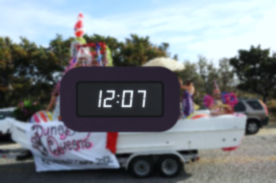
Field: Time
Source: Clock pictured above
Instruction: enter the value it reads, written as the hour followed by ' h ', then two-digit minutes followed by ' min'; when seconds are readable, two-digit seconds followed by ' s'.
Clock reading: 12 h 07 min
